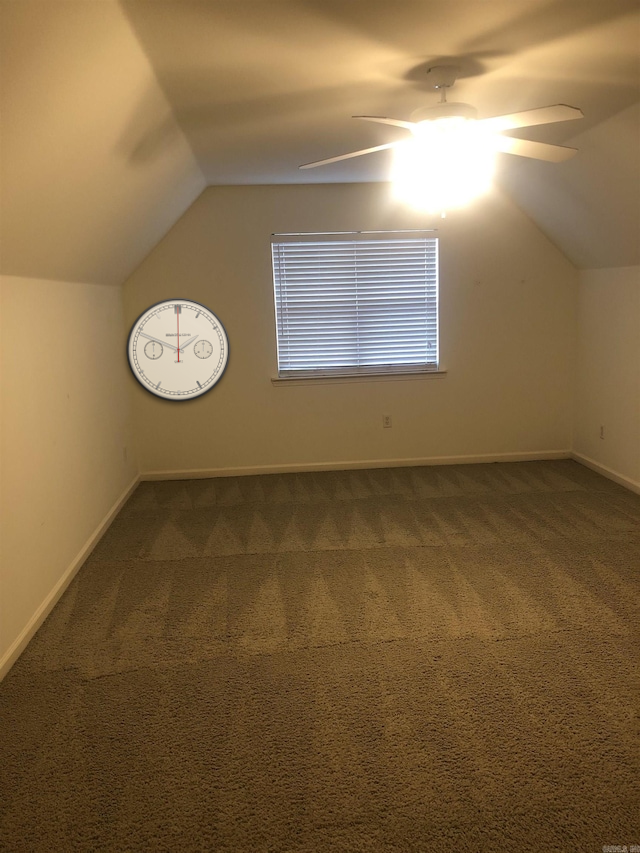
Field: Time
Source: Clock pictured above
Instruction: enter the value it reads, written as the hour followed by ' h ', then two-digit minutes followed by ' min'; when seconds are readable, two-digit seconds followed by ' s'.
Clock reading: 1 h 49 min
